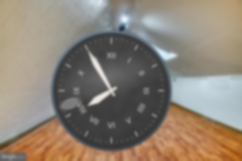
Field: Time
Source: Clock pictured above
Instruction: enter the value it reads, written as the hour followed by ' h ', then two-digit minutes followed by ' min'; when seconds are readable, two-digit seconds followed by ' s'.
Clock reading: 7 h 55 min
